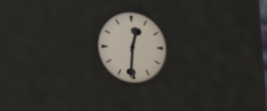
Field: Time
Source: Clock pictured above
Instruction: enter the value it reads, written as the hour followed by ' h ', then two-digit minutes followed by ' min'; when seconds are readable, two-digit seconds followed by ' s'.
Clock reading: 12 h 31 min
